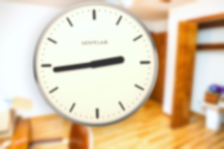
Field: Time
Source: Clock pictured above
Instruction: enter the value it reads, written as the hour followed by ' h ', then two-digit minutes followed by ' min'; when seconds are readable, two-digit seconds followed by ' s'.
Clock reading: 2 h 44 min
